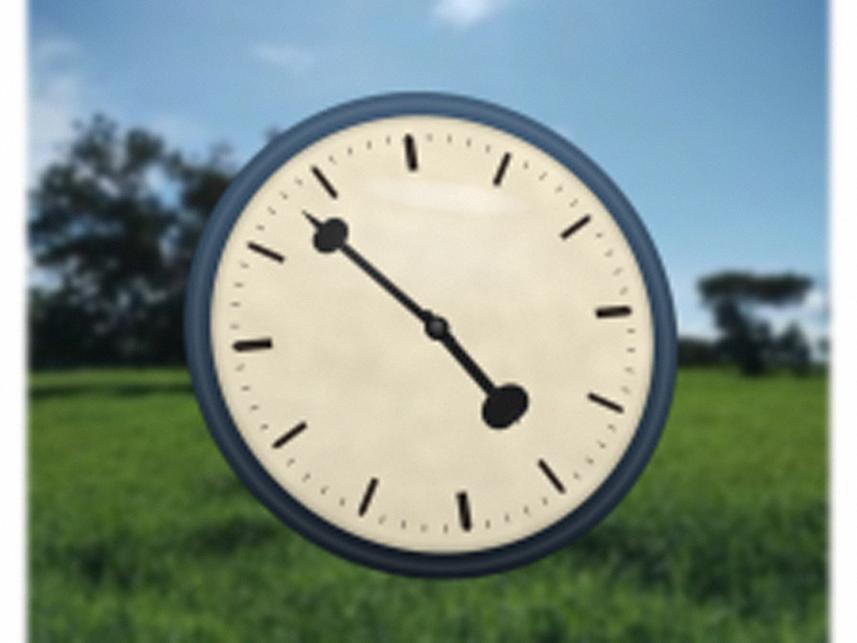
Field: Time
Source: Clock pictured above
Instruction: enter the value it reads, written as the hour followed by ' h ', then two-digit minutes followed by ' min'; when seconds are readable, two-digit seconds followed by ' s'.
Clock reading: 4 h 53 min
